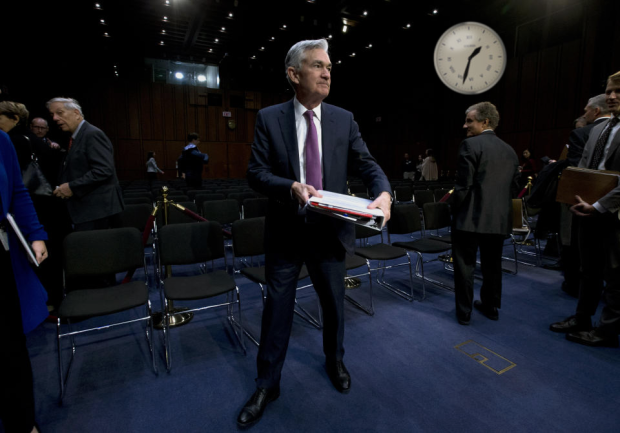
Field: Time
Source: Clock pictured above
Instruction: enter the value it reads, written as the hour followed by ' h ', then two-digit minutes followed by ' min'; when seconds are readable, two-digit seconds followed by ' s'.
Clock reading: 1 h 33 min
